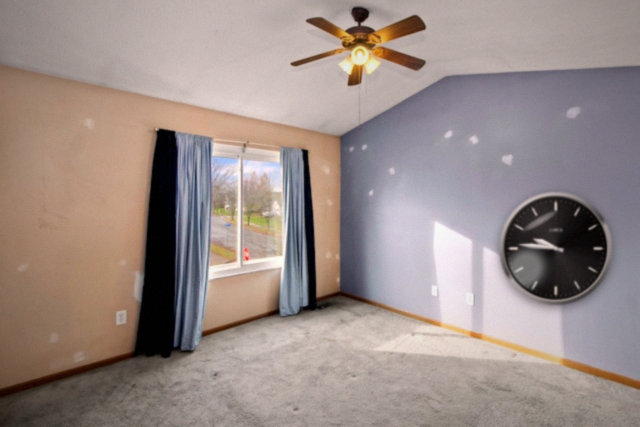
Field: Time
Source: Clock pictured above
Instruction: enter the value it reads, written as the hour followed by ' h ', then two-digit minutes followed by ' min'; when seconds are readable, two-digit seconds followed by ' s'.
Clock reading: 9 h 46 min
